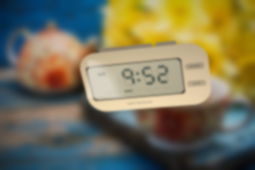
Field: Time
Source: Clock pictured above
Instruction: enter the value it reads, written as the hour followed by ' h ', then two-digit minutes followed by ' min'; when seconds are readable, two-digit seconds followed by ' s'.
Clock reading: 9 h 52 min
